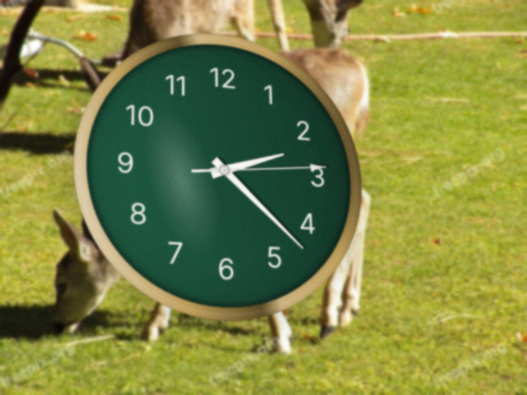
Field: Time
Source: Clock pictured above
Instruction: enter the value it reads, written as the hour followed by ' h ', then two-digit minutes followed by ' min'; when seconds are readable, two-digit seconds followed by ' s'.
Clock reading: 2 h 22 min 14 s
